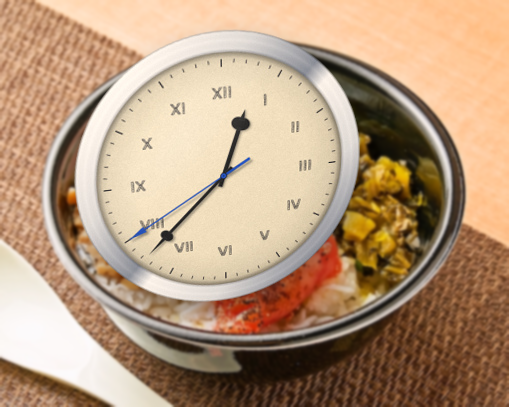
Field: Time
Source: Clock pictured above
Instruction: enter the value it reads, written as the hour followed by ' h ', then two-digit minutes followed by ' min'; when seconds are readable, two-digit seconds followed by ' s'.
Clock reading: 12 h 37 min 40 s
